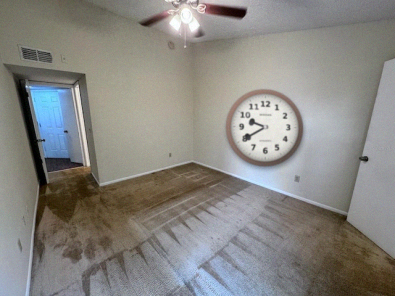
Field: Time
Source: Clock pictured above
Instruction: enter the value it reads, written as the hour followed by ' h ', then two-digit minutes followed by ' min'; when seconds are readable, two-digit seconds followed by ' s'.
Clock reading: 9 h 40 min
